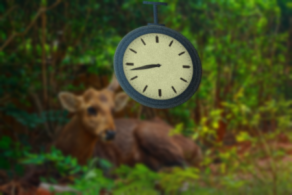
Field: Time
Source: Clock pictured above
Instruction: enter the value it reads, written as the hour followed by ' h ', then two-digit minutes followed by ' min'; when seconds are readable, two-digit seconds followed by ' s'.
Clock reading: 8 h 43 min
